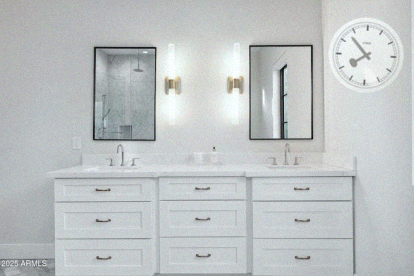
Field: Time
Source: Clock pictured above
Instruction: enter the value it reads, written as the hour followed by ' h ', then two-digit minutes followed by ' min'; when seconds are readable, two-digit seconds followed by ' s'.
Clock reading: 7 h 53 min
